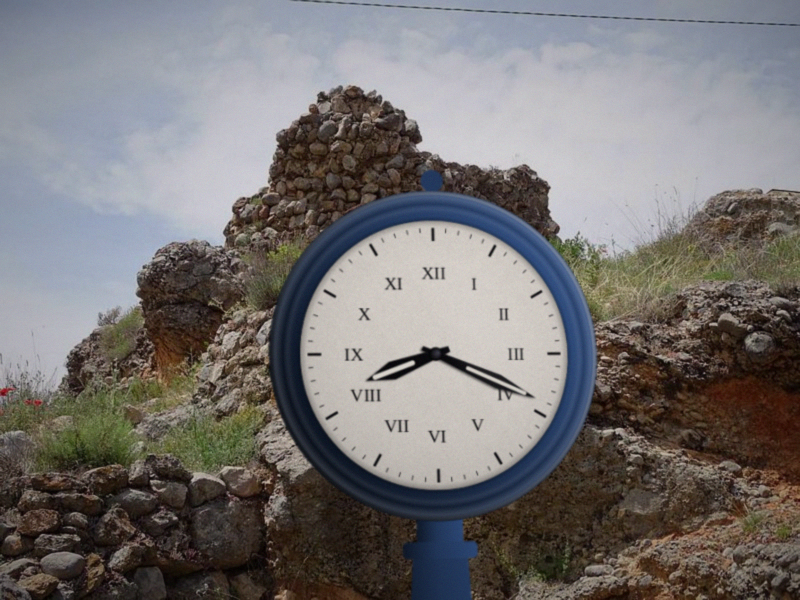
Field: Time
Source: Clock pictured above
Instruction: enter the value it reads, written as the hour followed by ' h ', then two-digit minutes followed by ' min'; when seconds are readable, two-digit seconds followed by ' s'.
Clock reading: 8 h 19 min
